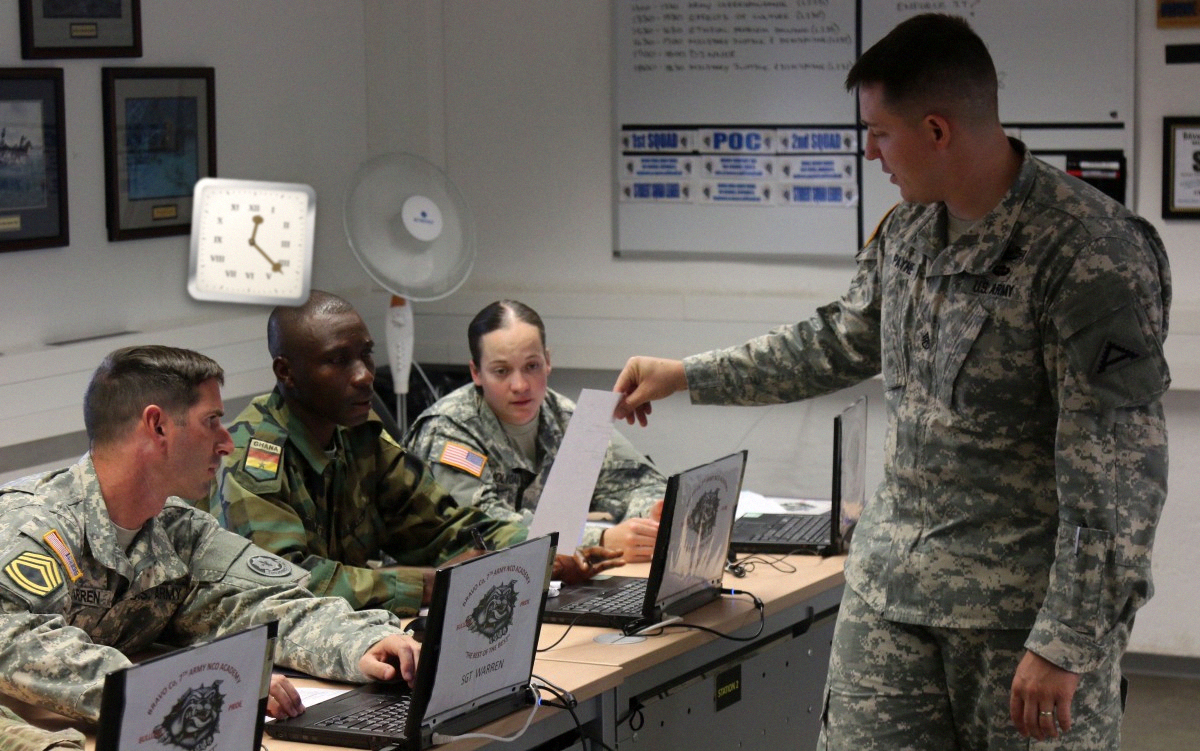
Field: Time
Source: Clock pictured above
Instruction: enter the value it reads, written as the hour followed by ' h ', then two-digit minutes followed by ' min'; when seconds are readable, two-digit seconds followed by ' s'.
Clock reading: 12 h 22 min
